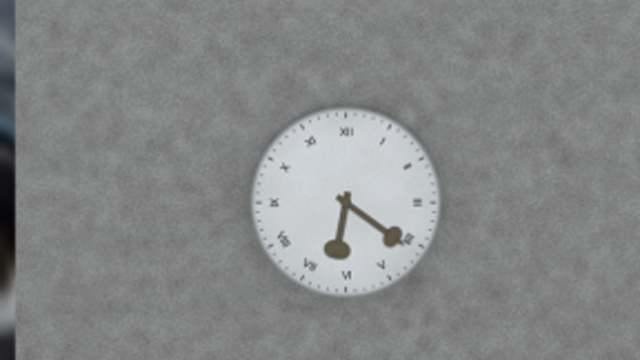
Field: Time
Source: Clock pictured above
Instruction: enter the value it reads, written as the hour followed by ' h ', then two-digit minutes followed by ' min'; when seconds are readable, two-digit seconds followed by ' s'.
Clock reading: 6 h 21 min
